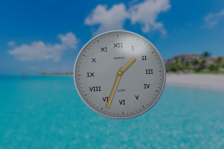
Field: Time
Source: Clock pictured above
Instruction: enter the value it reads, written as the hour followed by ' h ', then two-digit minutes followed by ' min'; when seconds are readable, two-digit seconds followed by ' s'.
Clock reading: 1 h 34 min
